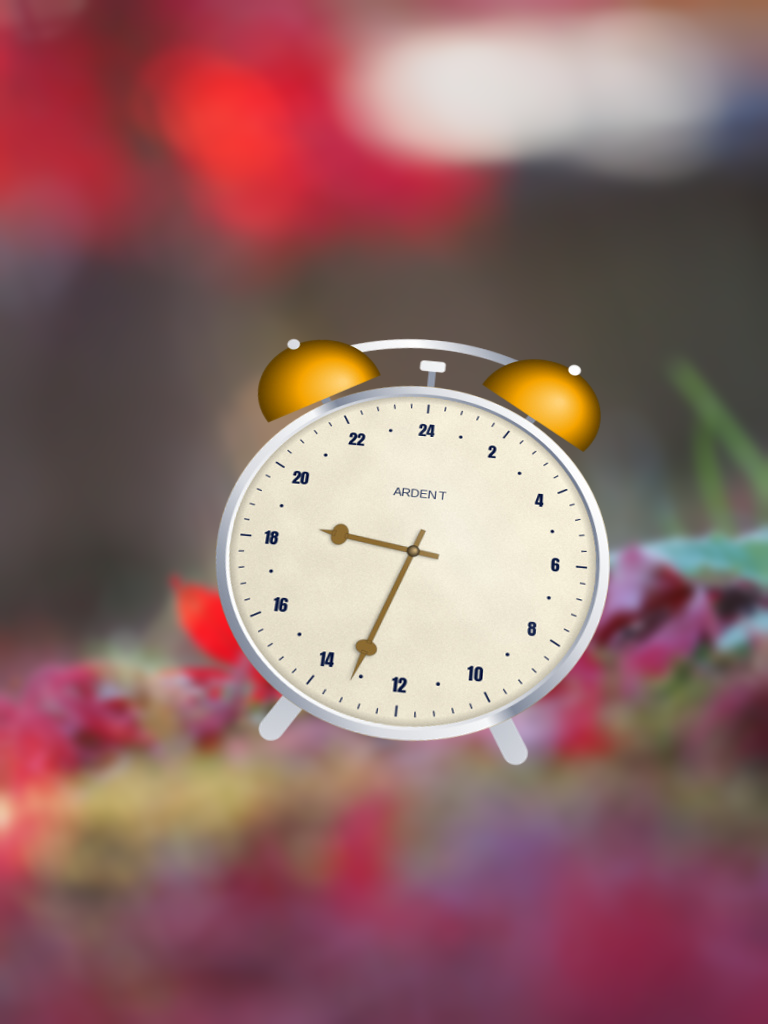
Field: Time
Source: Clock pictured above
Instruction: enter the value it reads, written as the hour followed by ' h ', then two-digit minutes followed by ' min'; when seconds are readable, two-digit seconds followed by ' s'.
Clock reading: 18 h 33 min
